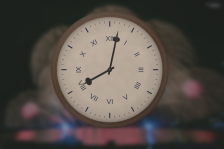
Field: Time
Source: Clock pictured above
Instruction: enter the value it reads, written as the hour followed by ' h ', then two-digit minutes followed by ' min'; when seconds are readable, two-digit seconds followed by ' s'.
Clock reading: 8 h 02 min
